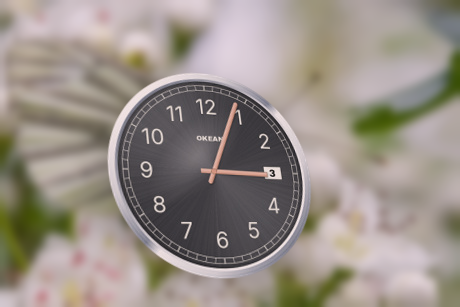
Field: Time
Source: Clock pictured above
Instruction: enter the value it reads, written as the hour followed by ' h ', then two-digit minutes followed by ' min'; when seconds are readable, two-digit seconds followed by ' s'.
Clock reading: 3 h 04 min
